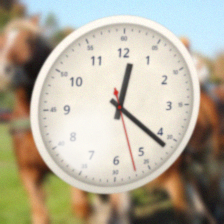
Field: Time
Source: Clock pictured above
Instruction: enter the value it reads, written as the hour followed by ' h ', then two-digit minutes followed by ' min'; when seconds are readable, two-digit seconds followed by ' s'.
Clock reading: 12 h 21 min 27 s
